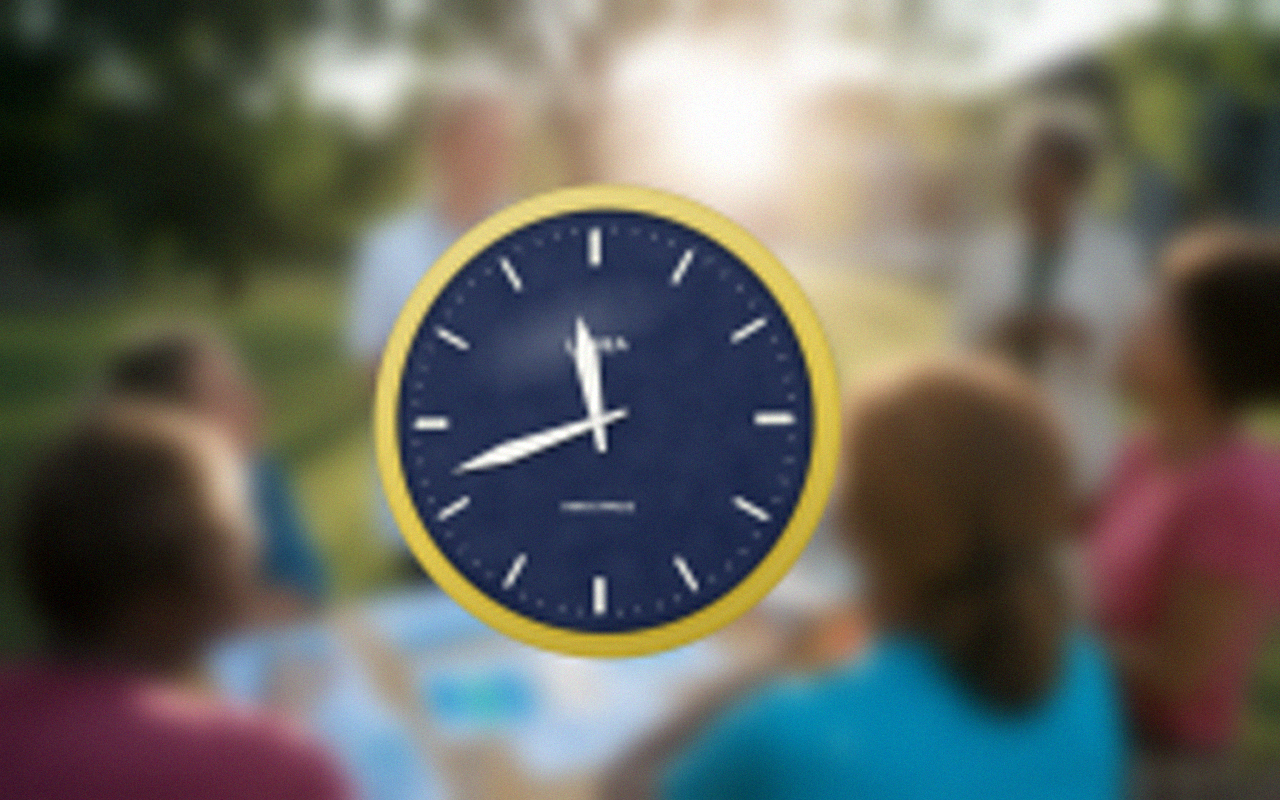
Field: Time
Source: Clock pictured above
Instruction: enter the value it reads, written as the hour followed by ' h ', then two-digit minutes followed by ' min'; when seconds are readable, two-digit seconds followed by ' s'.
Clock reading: 11 h 42 min
